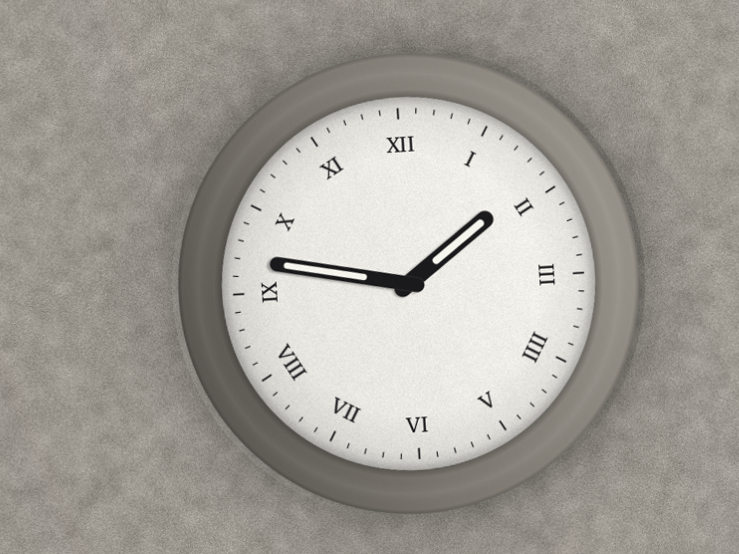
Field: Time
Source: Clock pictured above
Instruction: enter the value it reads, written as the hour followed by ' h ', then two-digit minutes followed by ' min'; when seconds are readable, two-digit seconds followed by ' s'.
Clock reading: 1 h 47 min
